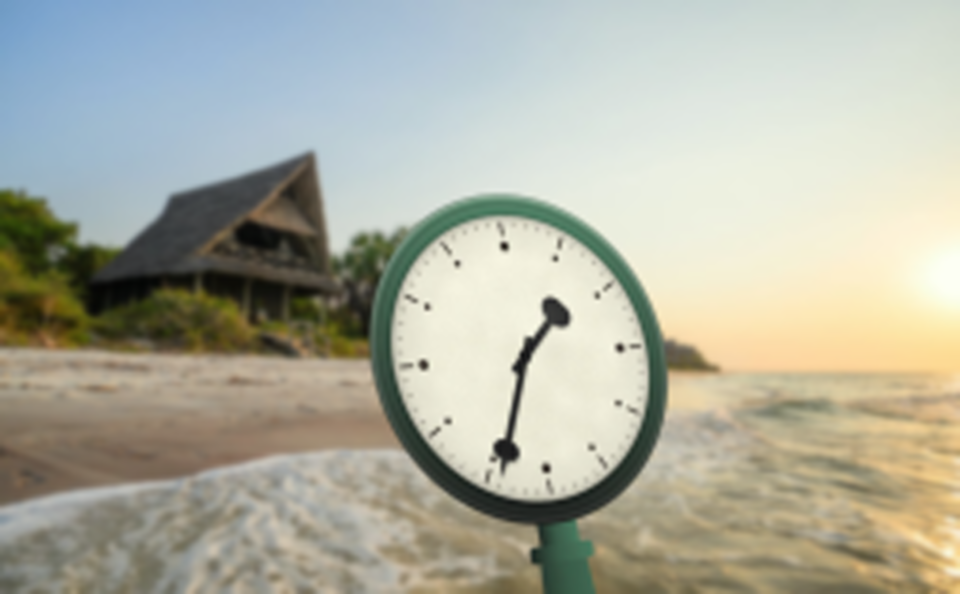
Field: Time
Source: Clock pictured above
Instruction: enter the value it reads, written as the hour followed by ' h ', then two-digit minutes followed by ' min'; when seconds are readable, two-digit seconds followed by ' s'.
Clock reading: 1 h 34 min
